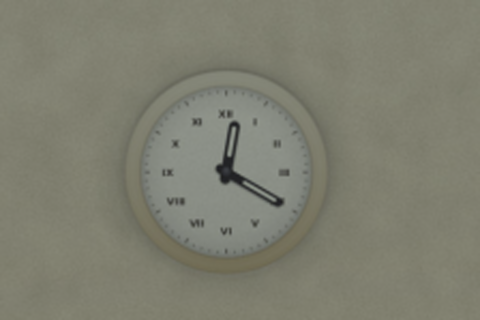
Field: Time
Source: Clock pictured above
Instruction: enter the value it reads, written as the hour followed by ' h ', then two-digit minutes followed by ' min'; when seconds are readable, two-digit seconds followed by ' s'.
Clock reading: 12 h 20 min
